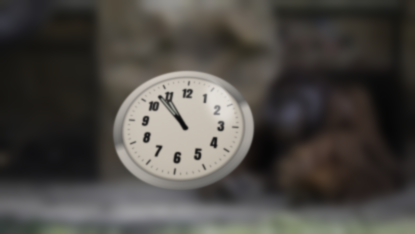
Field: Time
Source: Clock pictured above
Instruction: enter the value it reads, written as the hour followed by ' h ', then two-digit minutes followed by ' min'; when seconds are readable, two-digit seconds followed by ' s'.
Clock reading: 10 h 53 min
